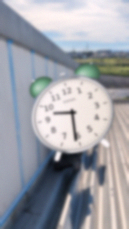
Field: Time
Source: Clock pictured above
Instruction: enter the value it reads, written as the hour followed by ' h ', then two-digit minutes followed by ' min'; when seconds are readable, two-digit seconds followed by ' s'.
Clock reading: 9 h 31 min
